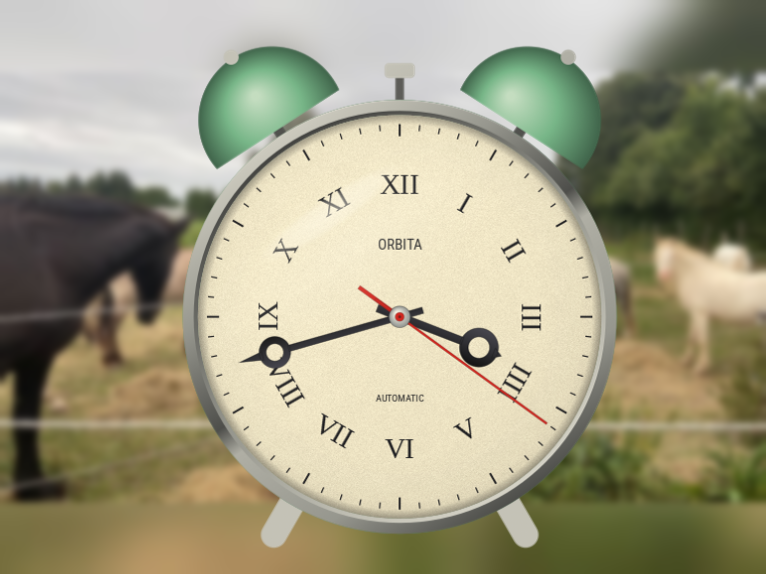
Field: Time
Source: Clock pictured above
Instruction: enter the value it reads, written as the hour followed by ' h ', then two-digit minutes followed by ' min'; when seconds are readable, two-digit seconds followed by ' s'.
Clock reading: 3 h 42 min 21 s
